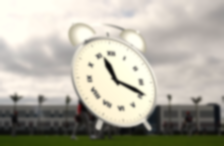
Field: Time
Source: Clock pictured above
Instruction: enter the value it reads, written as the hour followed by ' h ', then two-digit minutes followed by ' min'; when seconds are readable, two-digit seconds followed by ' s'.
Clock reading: 11 h 19 min
